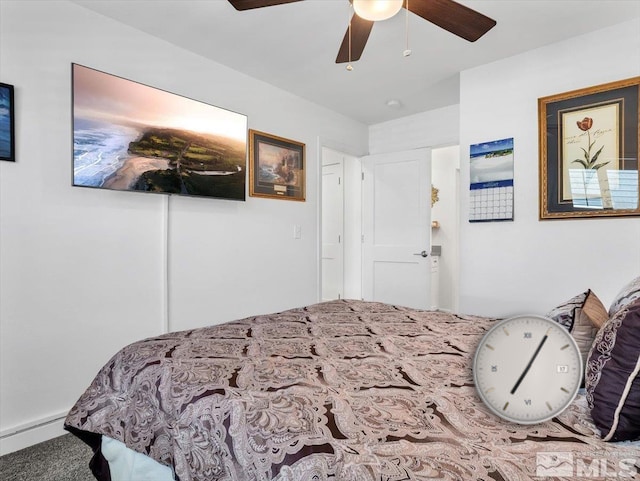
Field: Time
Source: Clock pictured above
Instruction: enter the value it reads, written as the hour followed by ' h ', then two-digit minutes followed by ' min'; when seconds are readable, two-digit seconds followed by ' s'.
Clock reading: 7 h 05 min
